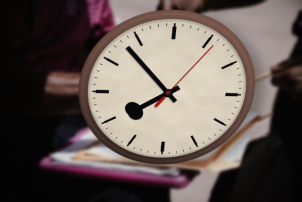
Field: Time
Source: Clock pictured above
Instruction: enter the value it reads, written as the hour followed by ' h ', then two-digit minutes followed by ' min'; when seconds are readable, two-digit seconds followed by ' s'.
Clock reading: 7 h 53 min 06 s
